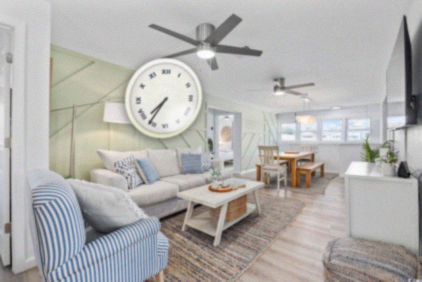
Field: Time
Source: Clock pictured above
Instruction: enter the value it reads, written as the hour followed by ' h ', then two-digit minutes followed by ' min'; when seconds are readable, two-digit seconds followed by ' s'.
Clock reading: 7 h 36 min
